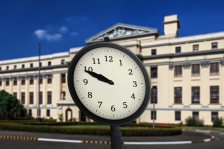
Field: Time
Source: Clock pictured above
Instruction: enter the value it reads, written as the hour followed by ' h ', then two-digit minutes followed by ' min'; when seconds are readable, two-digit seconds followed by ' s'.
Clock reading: 9 h 49 min
